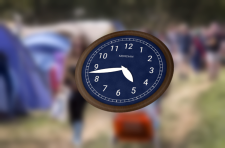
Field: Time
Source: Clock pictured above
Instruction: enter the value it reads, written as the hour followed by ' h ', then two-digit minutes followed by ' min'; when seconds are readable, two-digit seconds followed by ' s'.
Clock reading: 4 h 43 min
